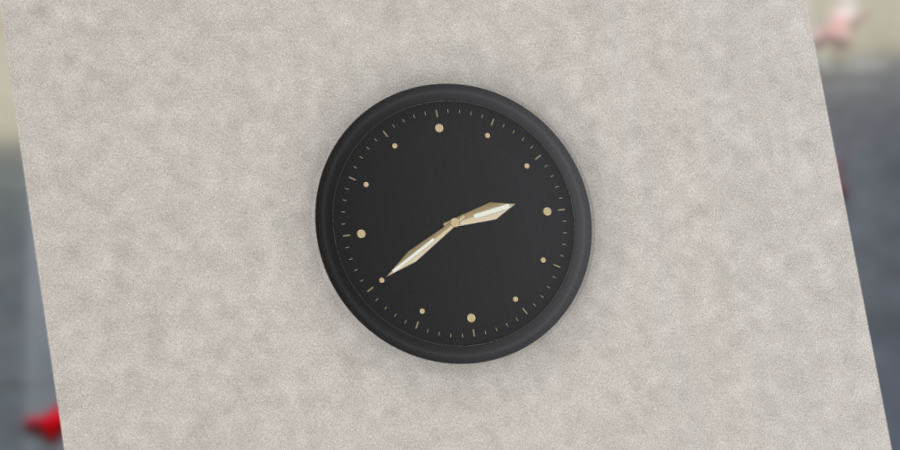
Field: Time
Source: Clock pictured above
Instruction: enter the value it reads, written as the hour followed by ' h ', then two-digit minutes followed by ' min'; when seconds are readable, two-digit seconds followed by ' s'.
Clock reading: 2 h 40 min
